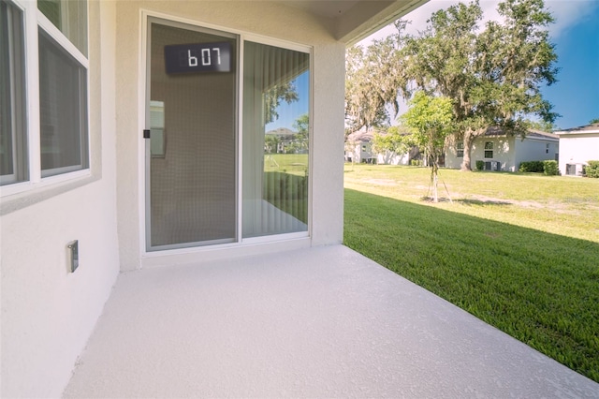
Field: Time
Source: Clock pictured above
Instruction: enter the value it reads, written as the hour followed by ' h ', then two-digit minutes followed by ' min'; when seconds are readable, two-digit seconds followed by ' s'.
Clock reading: 6 h 07 min
